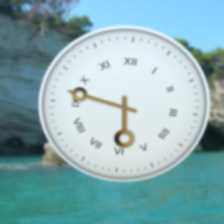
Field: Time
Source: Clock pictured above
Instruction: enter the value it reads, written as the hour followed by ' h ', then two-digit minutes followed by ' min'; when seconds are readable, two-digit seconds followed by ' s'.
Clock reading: 5 h 47 min
